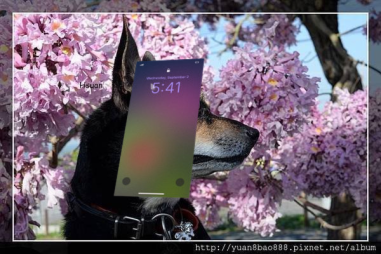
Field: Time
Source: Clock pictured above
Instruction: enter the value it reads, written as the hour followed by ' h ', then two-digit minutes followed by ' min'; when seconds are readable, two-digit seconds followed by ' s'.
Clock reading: 5 h 41 min
